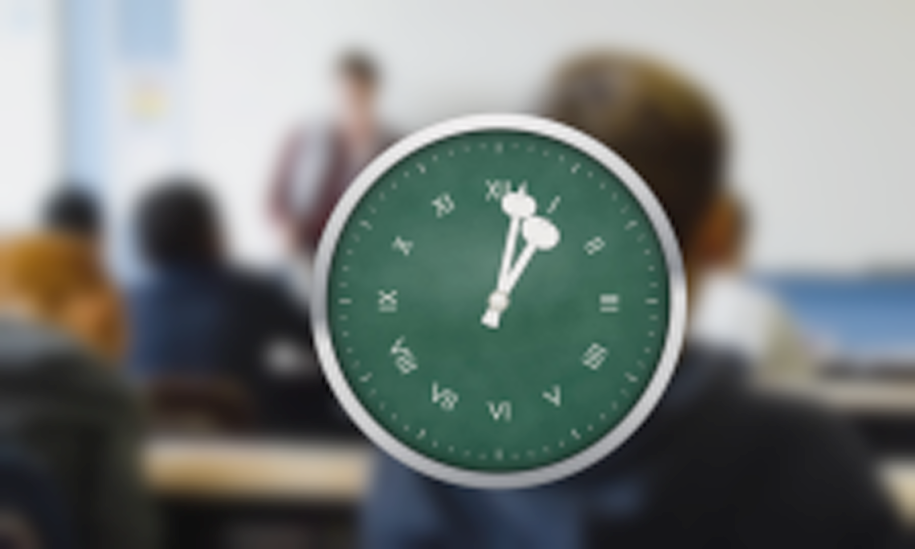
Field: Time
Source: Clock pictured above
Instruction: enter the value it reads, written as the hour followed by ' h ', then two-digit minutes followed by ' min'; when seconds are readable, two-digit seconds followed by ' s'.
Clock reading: 1 h 02 min
